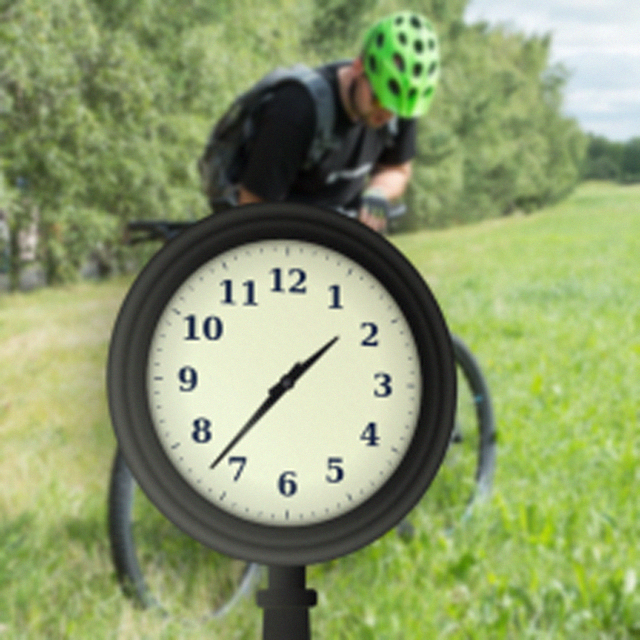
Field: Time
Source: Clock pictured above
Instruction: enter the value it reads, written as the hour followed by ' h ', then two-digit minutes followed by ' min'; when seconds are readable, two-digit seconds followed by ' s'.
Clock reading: 1 h 37 min
